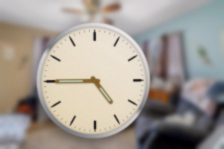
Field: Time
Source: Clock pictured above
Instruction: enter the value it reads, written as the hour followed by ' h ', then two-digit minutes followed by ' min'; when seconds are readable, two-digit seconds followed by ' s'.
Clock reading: 4 h 45 min
